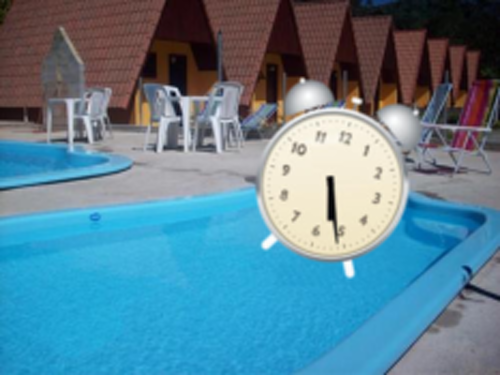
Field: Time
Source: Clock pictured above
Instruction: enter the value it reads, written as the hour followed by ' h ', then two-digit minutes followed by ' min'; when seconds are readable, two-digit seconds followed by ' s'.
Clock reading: 5 h 26 min
